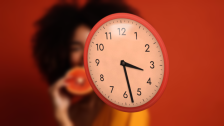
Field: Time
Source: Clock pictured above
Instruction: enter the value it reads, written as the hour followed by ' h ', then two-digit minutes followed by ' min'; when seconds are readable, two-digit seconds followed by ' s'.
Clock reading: 3 h 28 min
